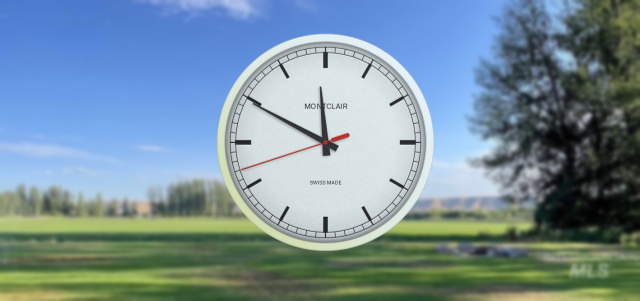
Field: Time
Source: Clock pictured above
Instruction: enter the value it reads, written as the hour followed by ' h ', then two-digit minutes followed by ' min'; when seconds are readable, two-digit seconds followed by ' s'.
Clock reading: 11 h 49 min 42 s
